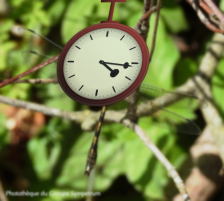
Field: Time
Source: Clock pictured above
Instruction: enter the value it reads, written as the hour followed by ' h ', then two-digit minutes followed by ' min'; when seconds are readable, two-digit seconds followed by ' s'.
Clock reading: 4 h 16 min
